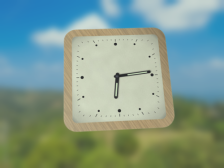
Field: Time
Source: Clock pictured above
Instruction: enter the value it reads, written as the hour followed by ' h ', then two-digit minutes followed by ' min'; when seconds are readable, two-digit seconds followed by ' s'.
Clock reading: 6 h 14 min
